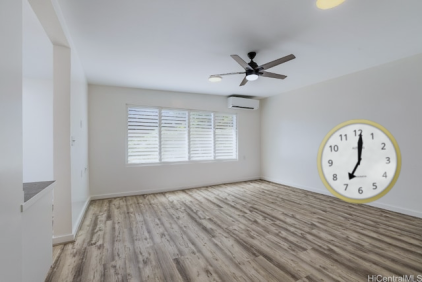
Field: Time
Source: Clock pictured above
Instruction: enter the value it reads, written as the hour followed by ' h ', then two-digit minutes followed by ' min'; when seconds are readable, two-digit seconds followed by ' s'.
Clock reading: 7 h 01 min
